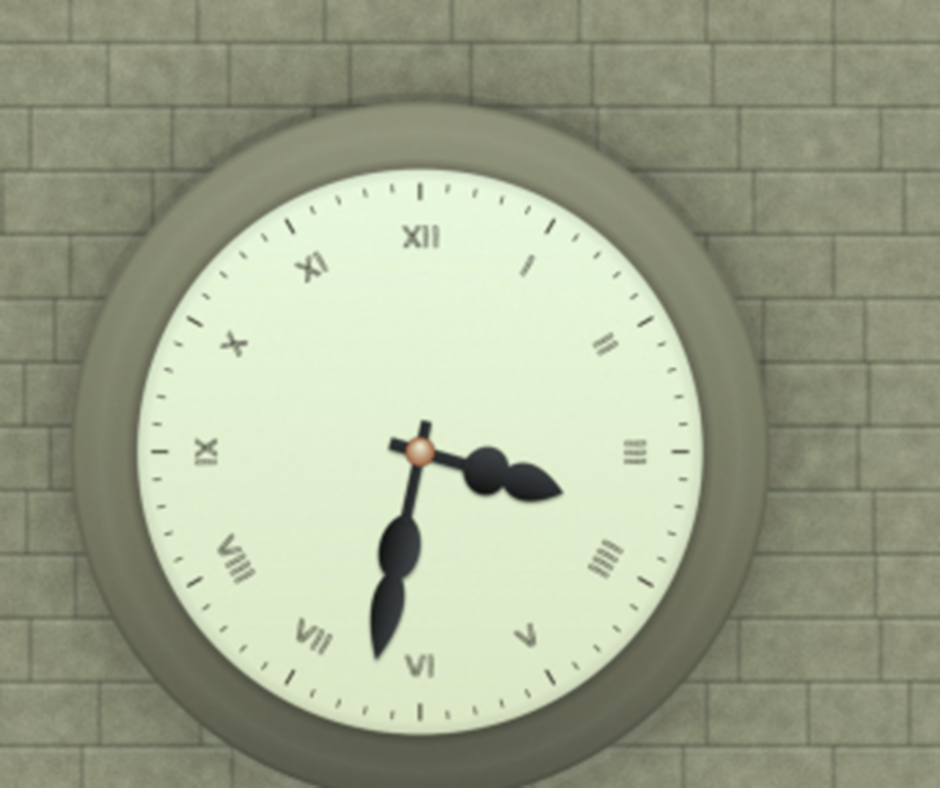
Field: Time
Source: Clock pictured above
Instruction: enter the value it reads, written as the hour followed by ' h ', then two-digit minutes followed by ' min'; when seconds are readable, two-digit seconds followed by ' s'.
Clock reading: 3 h 32 min
